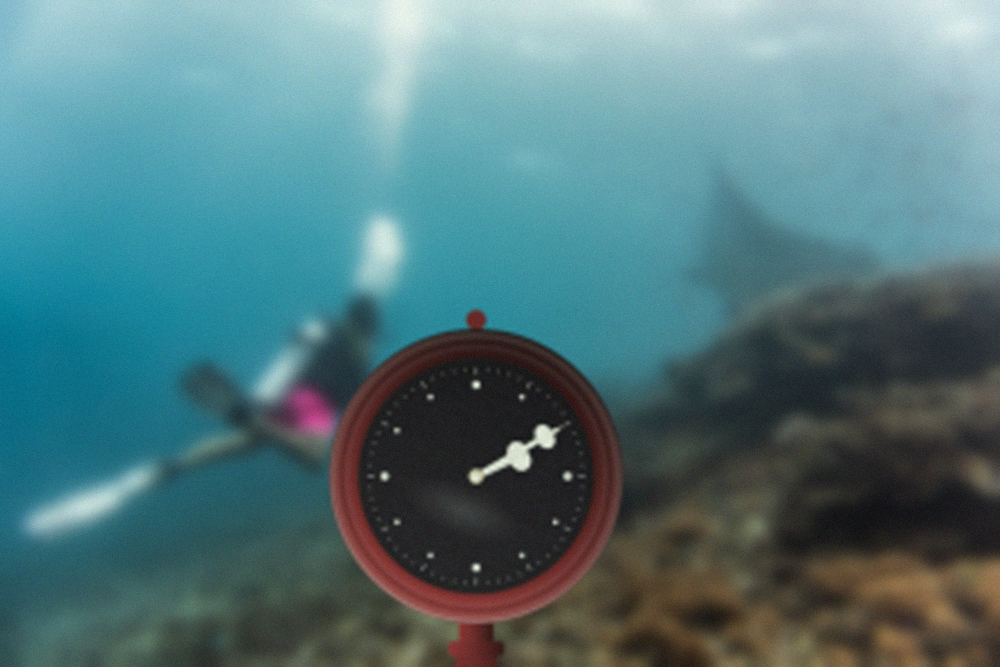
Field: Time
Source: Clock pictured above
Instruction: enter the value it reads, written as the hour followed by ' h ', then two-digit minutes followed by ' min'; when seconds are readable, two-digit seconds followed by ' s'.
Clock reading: 2 h 10 min
